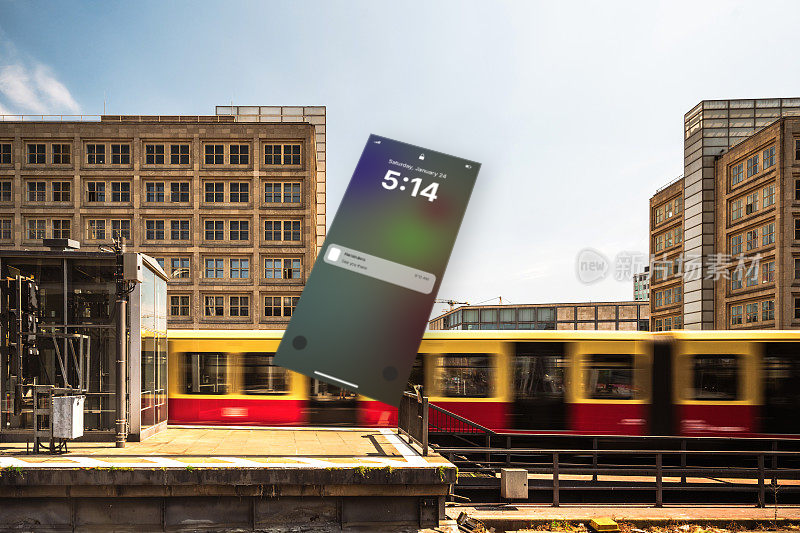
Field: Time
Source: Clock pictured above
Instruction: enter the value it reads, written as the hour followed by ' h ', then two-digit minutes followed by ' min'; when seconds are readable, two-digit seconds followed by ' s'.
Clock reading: 5 h 14 min
